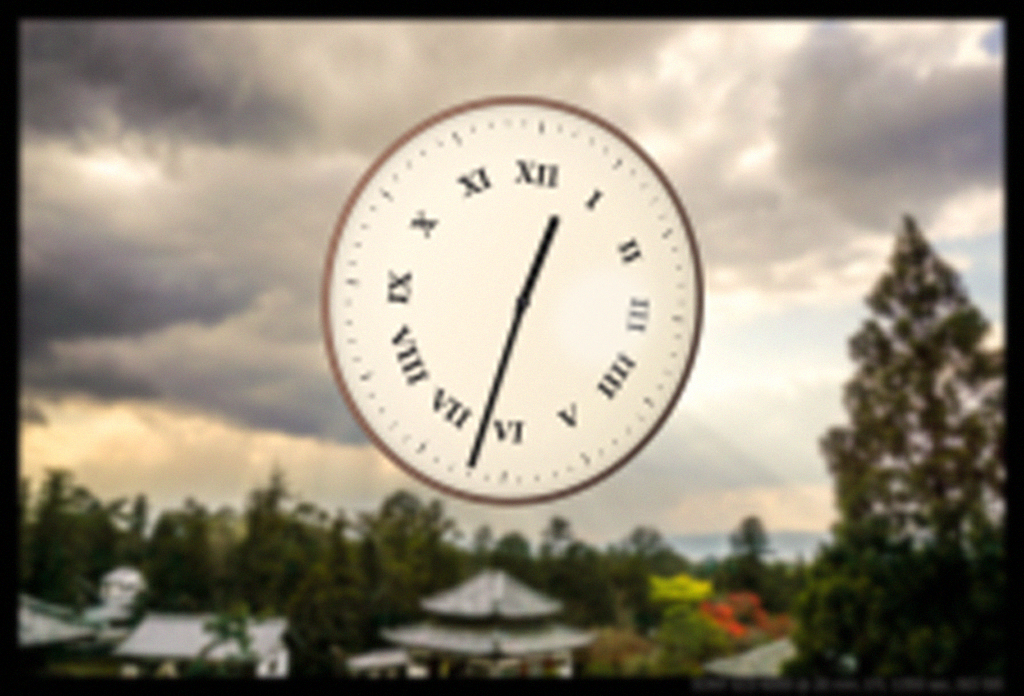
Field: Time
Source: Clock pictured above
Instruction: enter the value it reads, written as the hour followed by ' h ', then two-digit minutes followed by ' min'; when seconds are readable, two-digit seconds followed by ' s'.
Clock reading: 12 h 32 min
